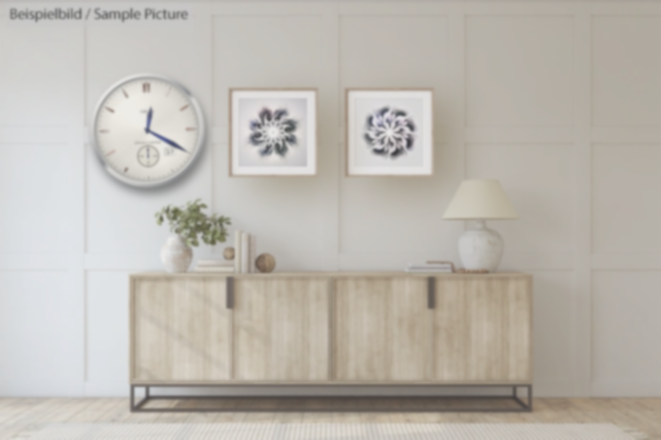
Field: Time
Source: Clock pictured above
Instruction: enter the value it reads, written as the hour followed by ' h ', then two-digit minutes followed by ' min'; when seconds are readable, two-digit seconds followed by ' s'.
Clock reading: 12 h 20 min
